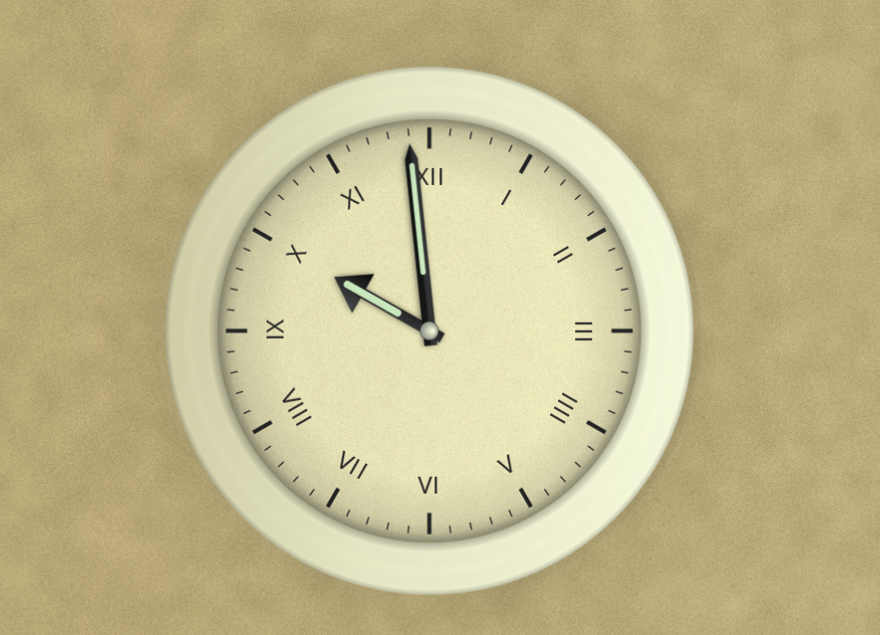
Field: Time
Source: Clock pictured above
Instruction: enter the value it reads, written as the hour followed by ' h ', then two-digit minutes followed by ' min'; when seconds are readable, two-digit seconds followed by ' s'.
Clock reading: 9 h 59 min
